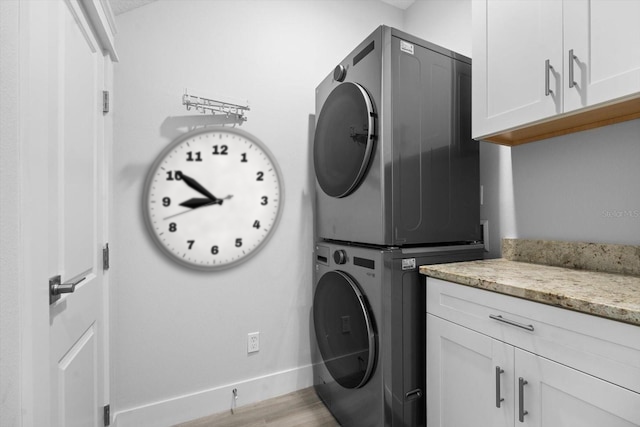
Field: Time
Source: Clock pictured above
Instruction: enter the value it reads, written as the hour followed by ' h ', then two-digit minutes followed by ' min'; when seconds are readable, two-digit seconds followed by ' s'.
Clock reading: 8 h 50 min 42 s
